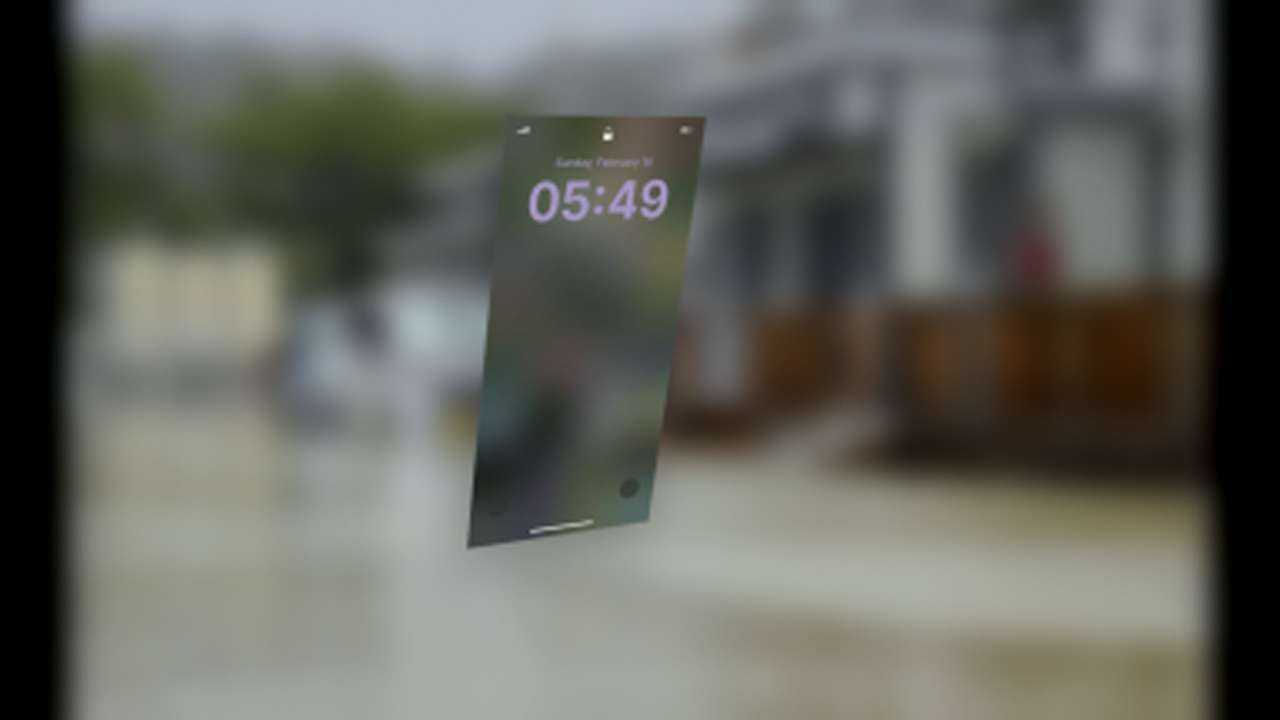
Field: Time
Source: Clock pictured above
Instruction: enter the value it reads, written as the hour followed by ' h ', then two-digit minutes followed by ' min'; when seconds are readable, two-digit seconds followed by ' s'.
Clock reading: 5 h 49 min
